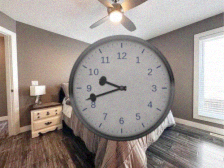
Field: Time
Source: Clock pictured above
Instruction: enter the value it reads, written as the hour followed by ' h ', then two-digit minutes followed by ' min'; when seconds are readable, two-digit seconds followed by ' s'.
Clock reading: 9 h 42 min
